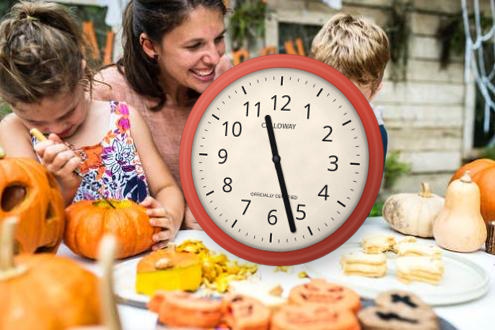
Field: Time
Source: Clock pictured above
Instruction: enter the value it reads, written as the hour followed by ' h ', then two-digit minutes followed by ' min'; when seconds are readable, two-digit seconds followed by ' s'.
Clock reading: 11 h 27 min
